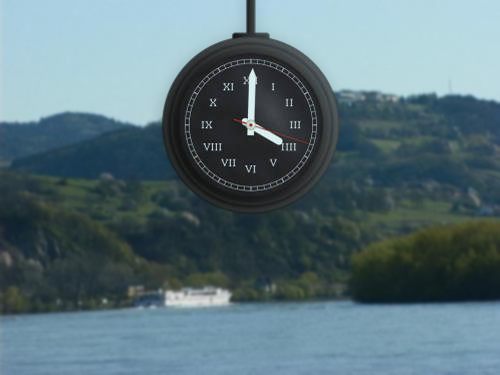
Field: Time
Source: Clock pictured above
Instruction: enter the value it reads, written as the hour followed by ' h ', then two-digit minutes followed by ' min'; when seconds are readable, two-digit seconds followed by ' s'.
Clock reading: 4 h 00 min 18 s
